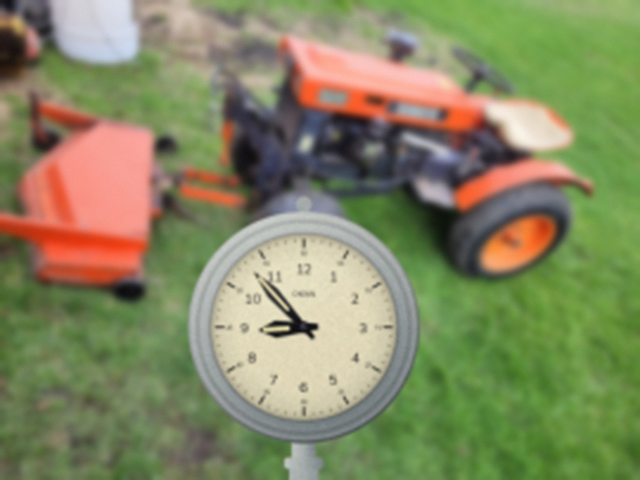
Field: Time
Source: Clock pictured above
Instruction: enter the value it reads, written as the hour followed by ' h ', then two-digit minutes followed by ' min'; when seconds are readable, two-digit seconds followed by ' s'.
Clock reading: 8 h 53 min
